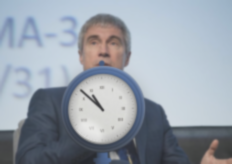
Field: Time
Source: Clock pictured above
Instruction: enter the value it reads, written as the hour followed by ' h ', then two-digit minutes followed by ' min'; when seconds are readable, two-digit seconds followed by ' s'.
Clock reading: 10 h 52 min
